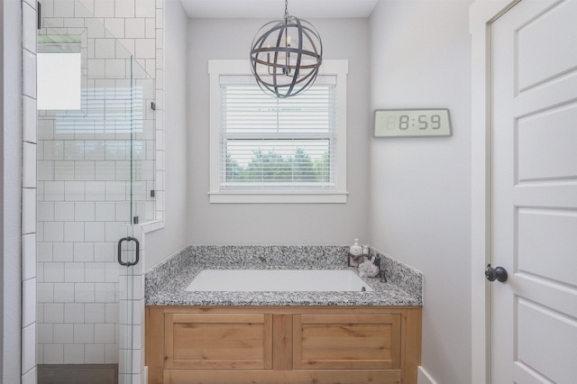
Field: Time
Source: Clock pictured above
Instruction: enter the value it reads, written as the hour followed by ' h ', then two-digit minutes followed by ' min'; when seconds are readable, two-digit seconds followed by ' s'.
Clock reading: 8 h 59 min
